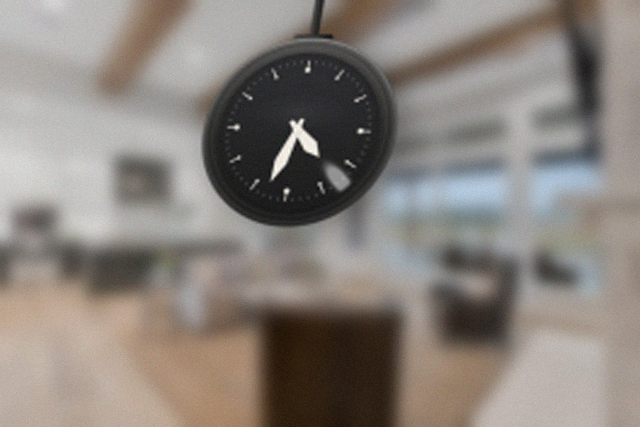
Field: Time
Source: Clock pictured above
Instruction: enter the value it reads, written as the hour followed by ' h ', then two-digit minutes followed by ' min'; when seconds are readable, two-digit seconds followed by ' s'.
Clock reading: 4 h 33 min
